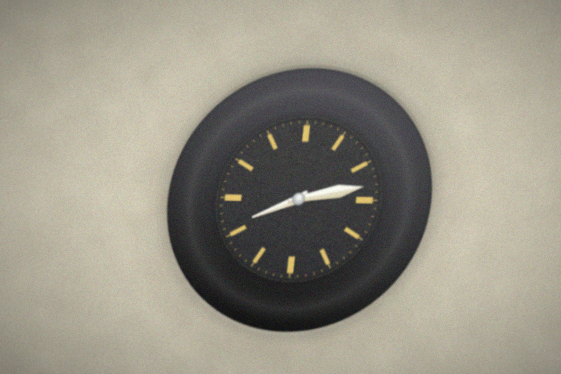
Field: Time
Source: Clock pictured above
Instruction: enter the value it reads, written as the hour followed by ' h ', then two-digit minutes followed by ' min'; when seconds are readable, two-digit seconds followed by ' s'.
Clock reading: 8 h 13 min
